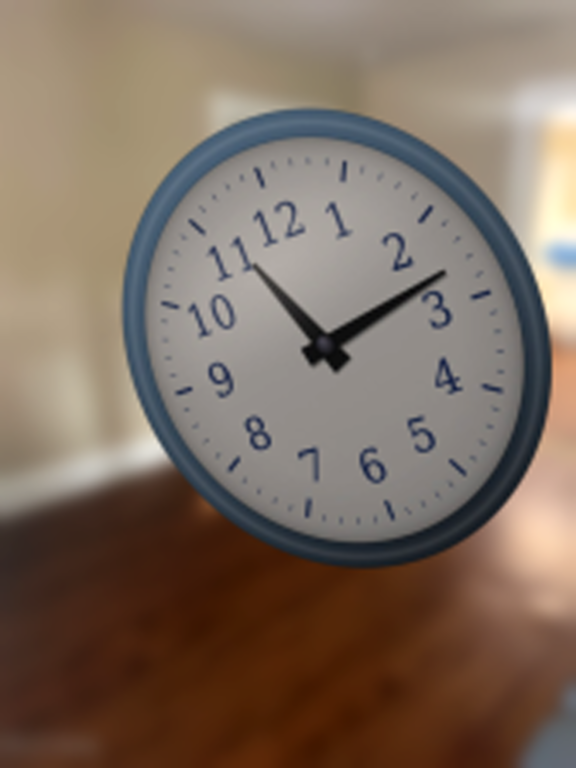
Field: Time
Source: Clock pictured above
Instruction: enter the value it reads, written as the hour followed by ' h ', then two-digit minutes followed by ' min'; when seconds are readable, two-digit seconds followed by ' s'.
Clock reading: 11 h 13 min
